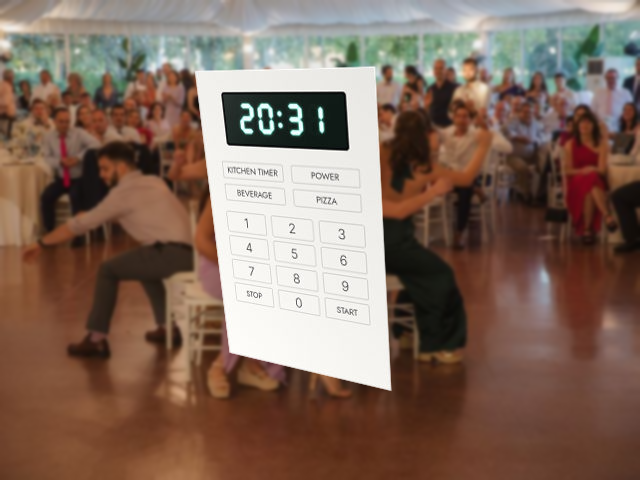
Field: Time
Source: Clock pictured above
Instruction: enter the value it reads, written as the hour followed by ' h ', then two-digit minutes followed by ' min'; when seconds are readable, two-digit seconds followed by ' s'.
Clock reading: 20 h 31 min
